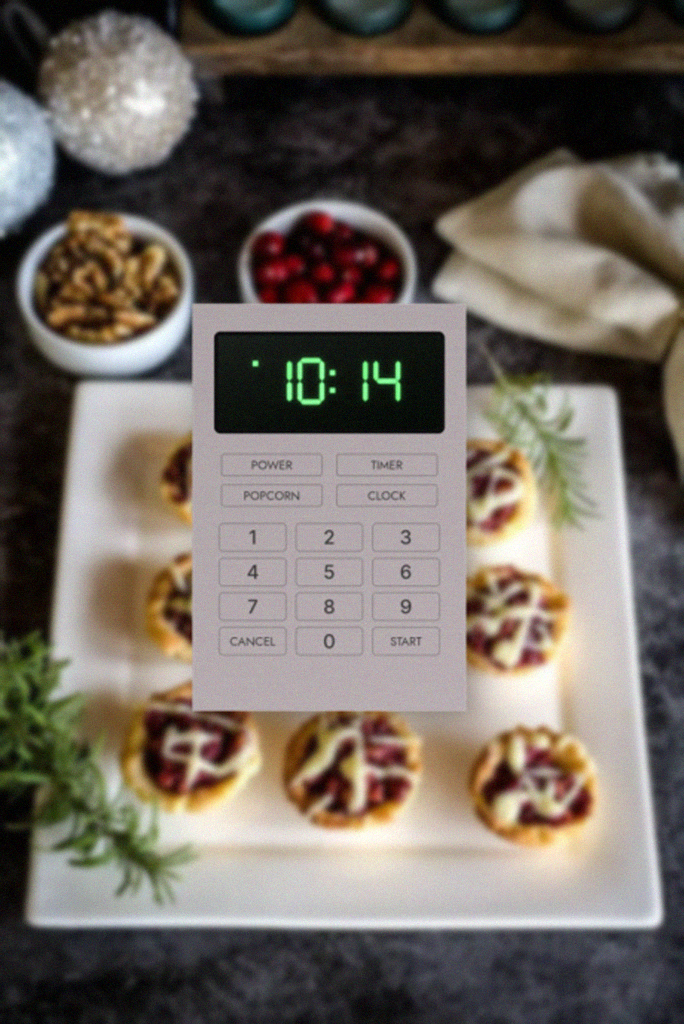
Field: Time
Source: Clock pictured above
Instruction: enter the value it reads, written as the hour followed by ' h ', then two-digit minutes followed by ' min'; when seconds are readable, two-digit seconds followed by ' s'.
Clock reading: 10 h 14 min
